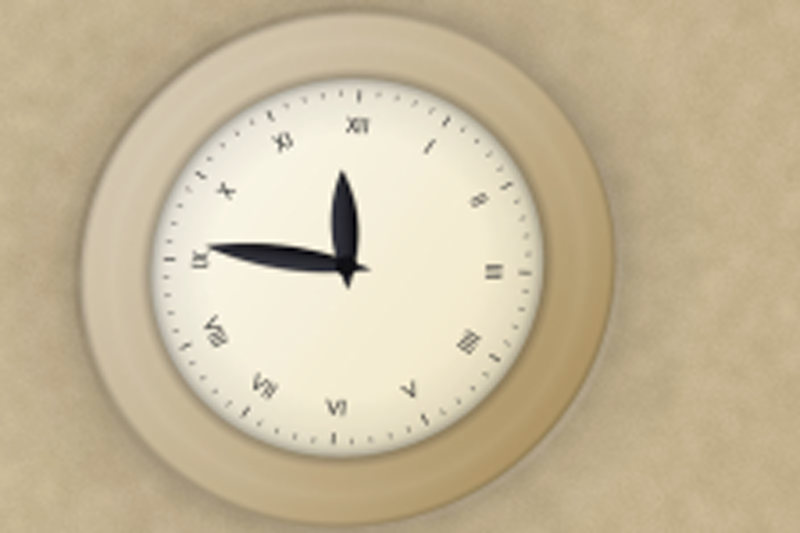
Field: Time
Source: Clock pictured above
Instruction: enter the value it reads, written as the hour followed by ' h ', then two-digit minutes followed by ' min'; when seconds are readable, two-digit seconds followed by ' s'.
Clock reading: 11 h 46 min
